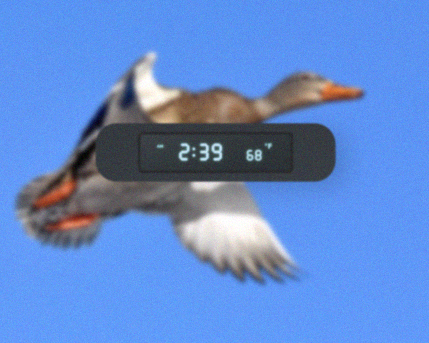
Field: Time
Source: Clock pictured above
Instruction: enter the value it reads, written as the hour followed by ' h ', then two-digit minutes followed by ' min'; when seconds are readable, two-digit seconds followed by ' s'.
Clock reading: 2 h 39 min
